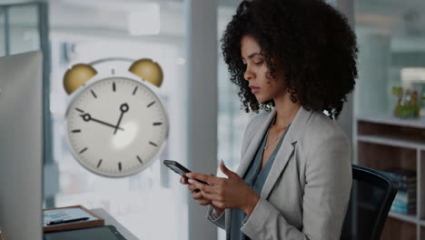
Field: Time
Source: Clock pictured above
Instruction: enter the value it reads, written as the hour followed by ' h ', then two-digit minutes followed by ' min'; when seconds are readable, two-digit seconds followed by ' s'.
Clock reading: 12 h 49 min
